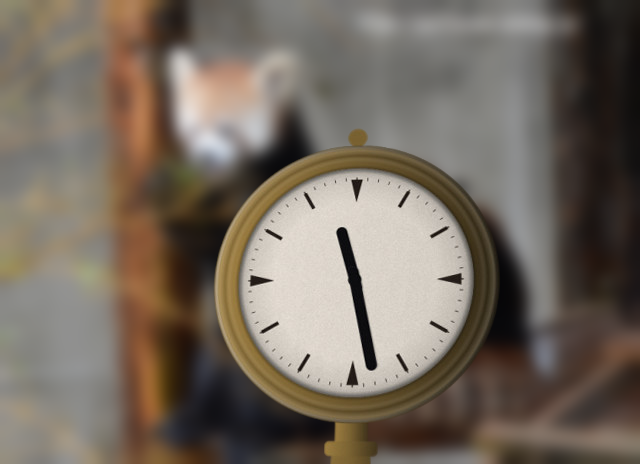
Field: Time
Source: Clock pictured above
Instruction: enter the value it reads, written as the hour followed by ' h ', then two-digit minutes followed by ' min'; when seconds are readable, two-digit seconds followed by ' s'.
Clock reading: 11 h 28 min
